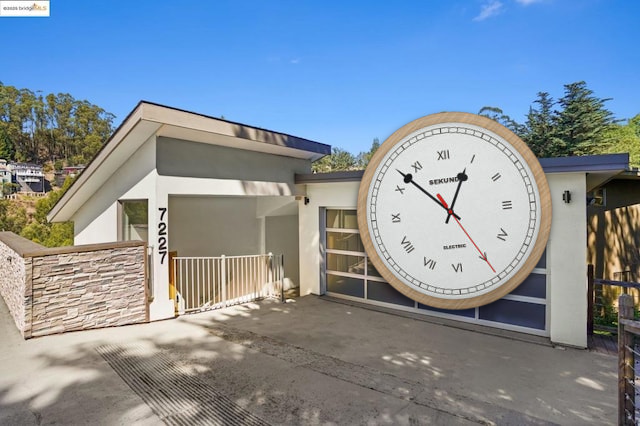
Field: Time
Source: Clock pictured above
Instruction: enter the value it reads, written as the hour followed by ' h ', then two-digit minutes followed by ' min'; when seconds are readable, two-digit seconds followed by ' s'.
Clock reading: 12 h 52 min 25 s
